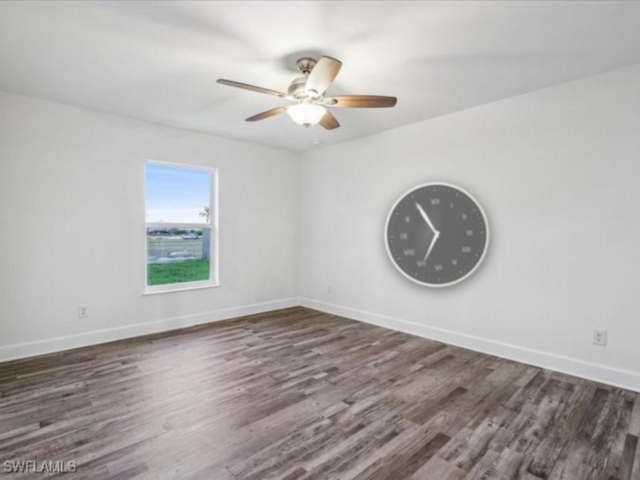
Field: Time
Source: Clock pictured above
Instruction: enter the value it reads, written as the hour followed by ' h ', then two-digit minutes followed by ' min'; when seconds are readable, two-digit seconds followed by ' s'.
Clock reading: 6 h 55 min
